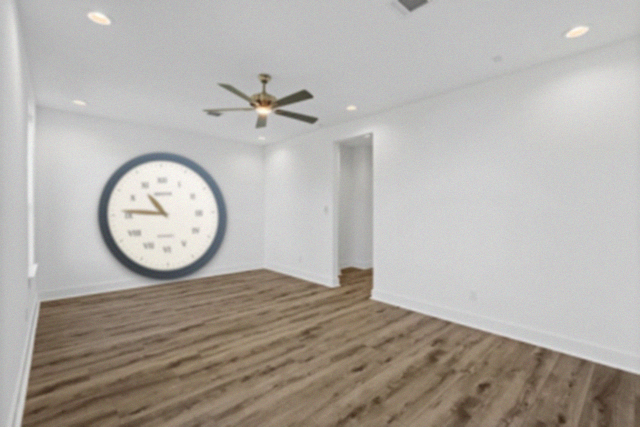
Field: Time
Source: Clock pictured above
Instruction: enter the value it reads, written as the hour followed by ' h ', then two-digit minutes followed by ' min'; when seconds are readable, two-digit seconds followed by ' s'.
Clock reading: 10 h 46 min
